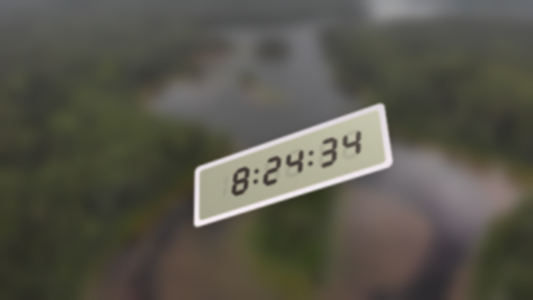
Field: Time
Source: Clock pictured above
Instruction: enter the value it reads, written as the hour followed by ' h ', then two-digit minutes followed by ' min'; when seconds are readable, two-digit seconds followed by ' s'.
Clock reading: 8 h 24 min 34 s
